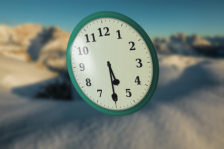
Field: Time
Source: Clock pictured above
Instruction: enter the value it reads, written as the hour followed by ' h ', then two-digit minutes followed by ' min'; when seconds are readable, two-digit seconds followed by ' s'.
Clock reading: 5 h 30 min
